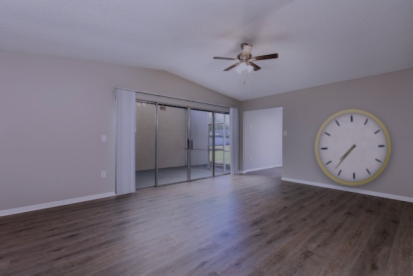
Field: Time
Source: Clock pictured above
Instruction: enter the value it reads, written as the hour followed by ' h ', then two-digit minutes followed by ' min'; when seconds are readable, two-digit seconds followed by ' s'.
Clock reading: 7 h 37 min
